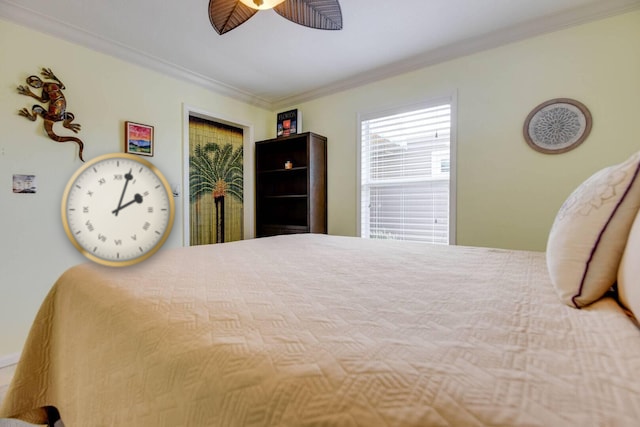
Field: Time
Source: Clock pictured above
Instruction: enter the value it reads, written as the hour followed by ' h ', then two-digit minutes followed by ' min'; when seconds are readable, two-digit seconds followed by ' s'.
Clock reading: 2 h 03 min
